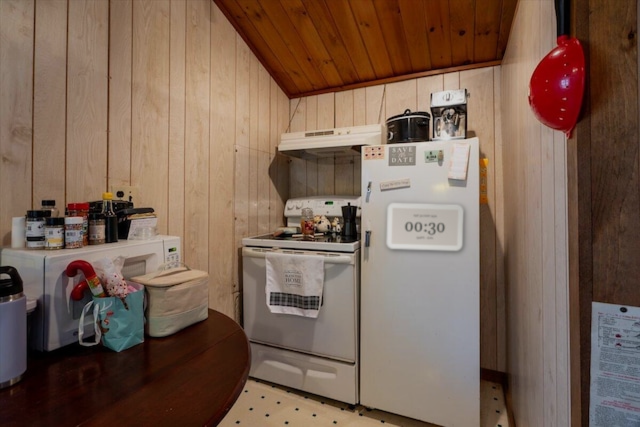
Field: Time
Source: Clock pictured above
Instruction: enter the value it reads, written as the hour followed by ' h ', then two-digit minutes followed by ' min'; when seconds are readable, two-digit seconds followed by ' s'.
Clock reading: 0 h 30 min
